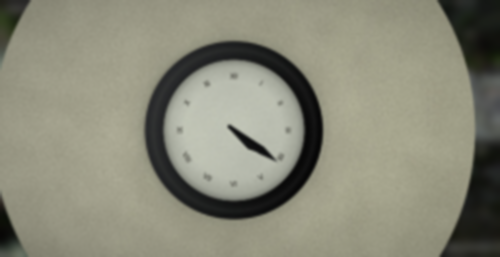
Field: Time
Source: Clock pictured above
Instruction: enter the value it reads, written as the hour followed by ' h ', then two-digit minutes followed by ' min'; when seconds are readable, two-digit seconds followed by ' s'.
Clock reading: 4 h 21 min
